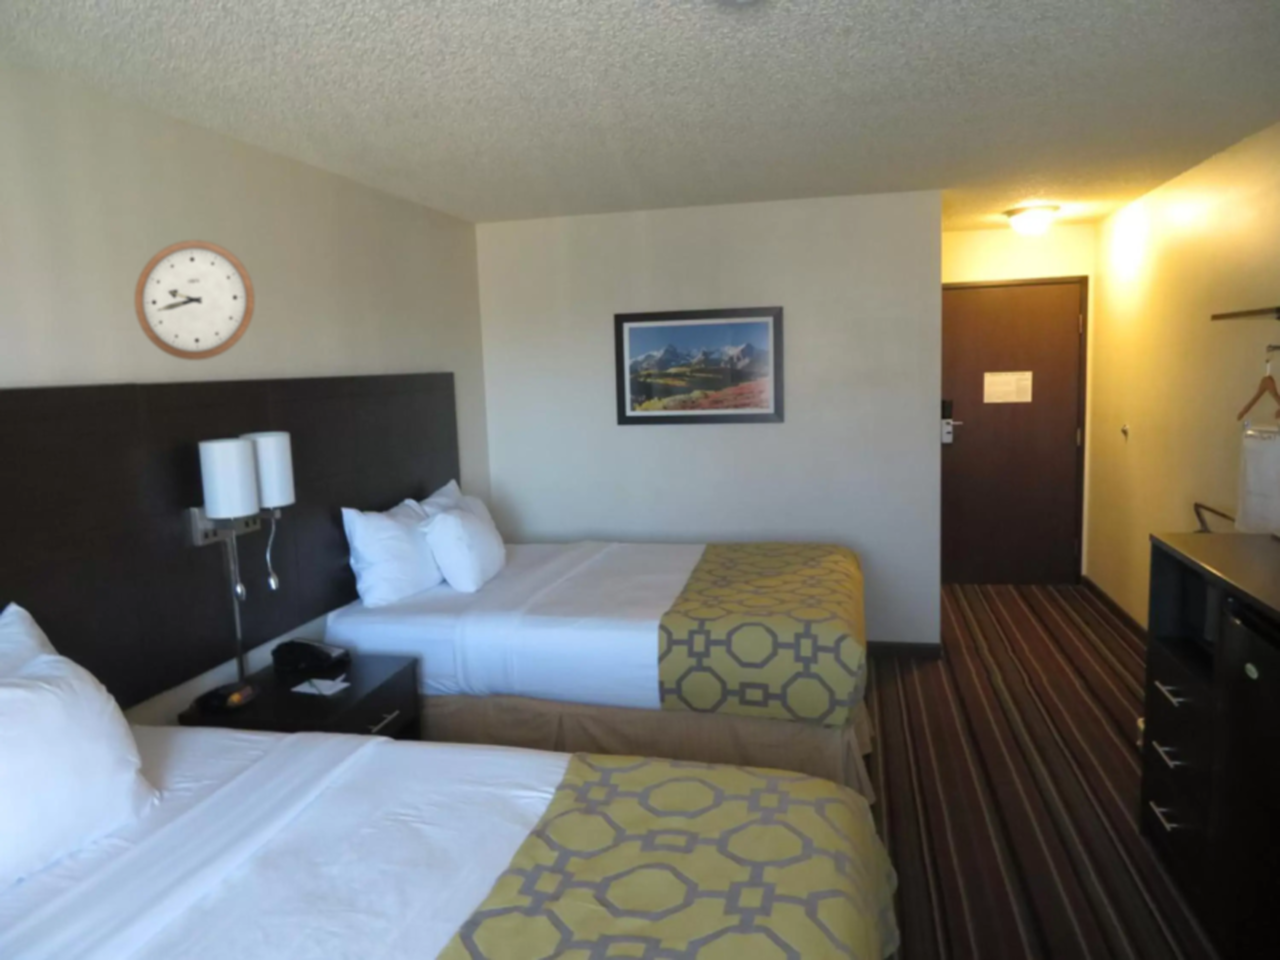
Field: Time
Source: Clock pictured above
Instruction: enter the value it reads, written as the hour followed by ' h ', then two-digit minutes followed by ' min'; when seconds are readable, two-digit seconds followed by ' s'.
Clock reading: 9 h 43 min
